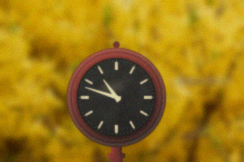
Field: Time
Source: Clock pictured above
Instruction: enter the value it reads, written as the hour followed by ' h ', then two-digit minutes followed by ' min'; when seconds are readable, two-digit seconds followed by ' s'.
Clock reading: 10 h 48 min
